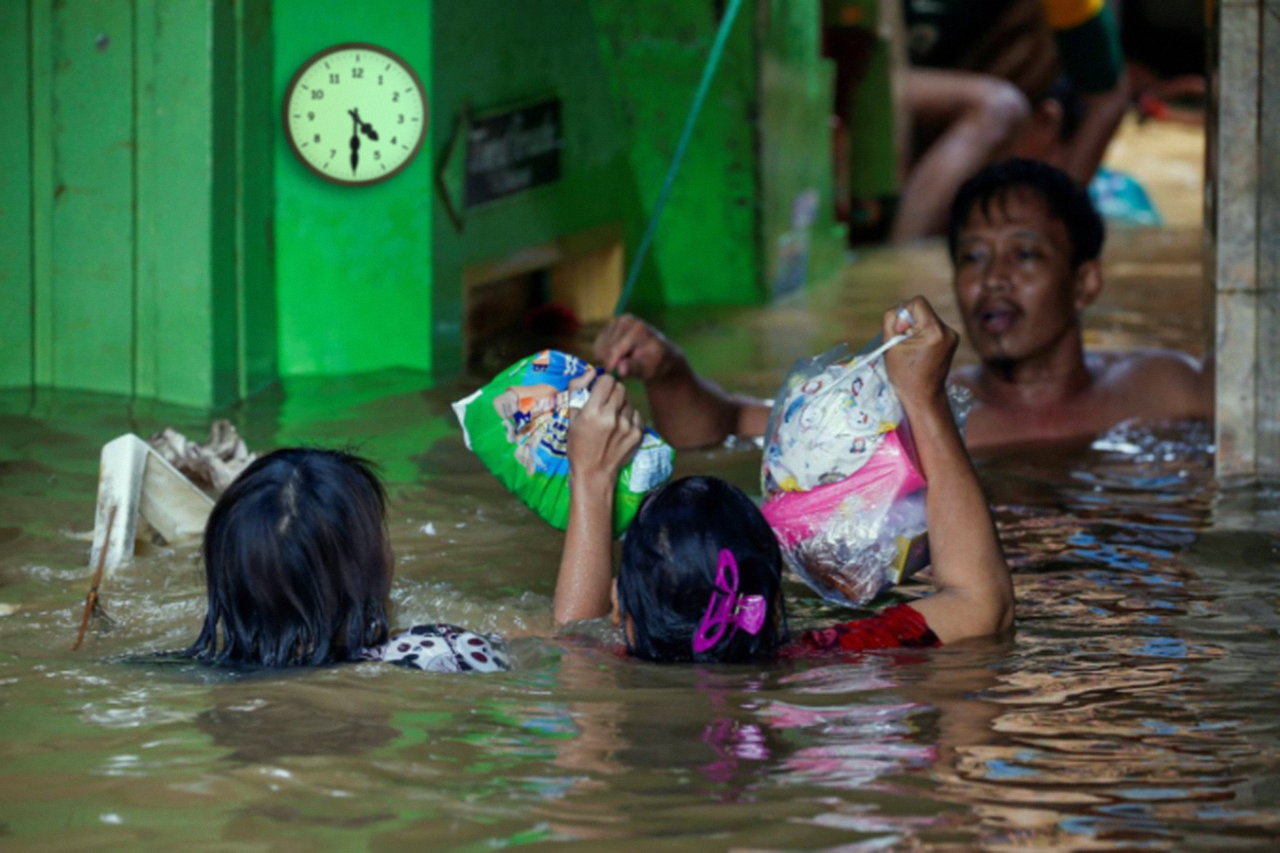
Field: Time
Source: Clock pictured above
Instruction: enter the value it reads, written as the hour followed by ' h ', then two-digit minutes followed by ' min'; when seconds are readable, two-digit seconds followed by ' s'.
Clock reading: 4 h 30 min
